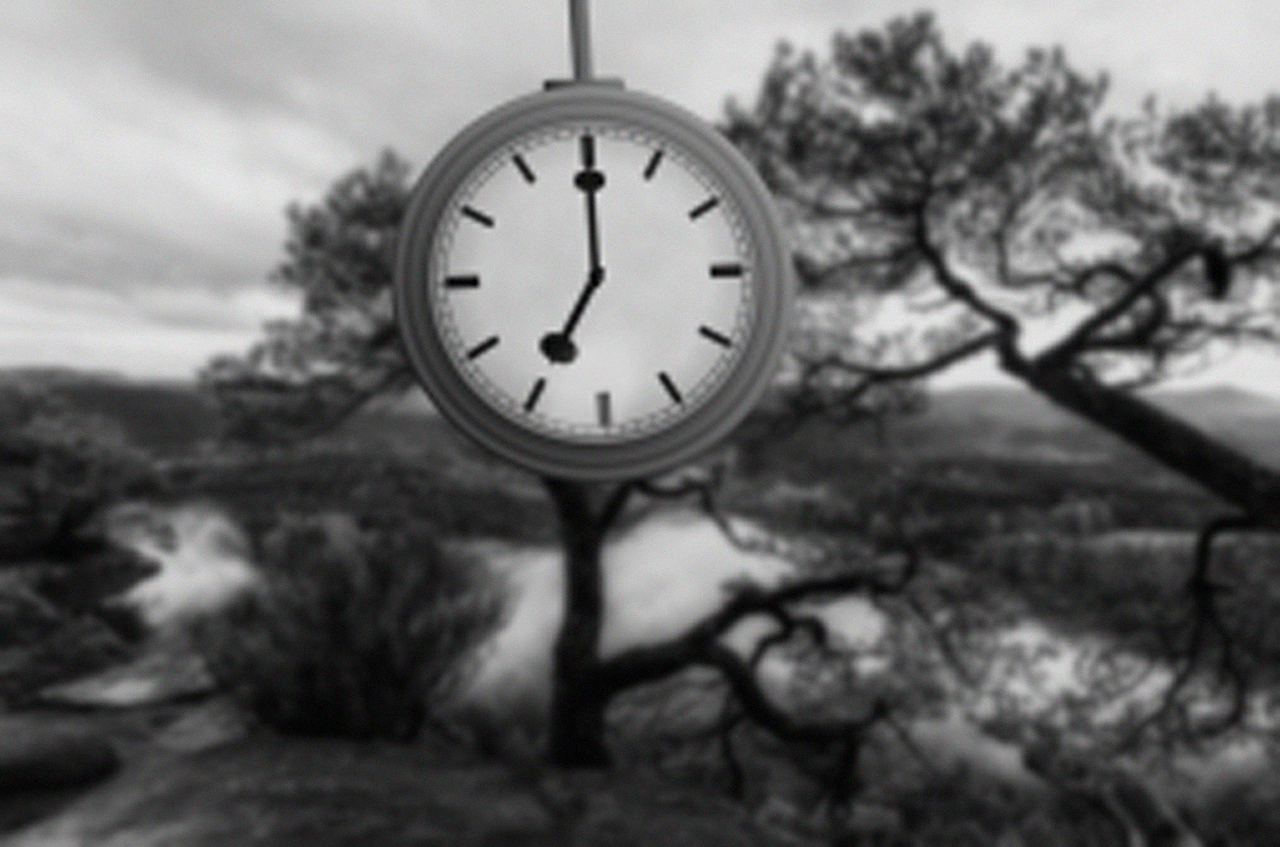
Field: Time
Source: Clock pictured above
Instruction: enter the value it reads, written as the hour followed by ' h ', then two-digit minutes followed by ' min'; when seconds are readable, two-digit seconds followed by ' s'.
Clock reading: 7 h 00 min
